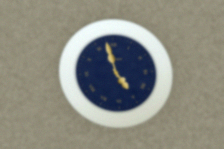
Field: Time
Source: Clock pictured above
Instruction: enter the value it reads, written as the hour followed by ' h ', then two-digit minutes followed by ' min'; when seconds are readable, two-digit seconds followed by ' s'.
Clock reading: 4 h 58 min
